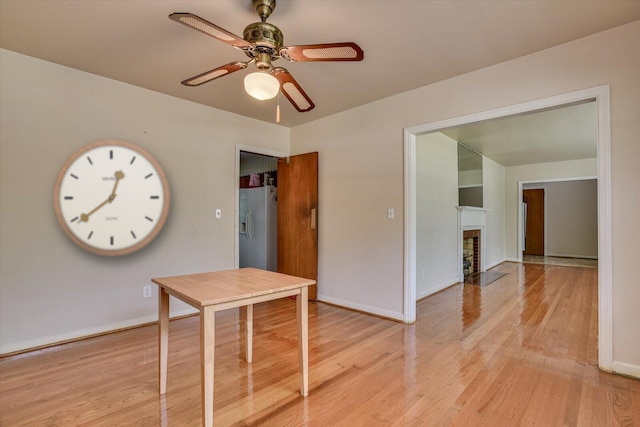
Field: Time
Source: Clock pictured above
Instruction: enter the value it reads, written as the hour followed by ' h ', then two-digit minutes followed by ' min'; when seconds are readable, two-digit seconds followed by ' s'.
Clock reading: 12 h 39 min
